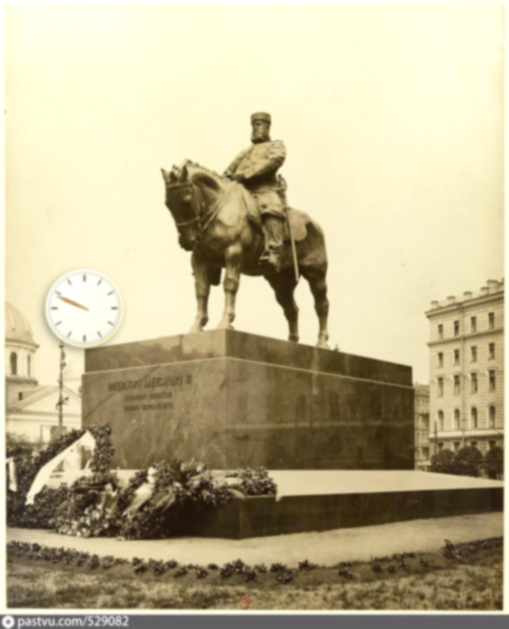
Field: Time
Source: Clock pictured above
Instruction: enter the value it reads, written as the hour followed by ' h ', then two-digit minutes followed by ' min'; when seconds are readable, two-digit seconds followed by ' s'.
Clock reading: 9 h 49 min
